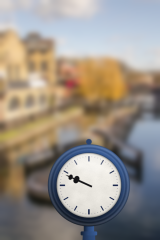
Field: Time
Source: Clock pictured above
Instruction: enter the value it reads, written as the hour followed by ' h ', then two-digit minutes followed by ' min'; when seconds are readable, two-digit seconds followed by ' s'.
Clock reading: 9 h 49 min
